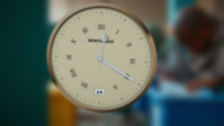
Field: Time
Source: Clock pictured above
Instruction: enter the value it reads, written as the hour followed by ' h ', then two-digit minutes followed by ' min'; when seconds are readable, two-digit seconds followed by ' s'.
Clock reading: 12 h 20 min
